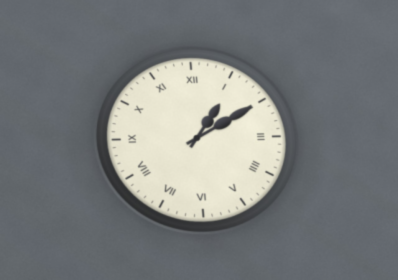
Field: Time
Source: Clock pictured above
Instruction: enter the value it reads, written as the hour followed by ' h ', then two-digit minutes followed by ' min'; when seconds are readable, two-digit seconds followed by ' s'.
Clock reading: 1 h 10 min
